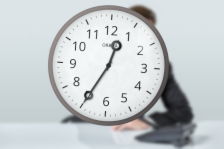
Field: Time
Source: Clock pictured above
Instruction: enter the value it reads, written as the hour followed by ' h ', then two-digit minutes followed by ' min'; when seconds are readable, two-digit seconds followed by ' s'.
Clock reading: 12 h 35 min
